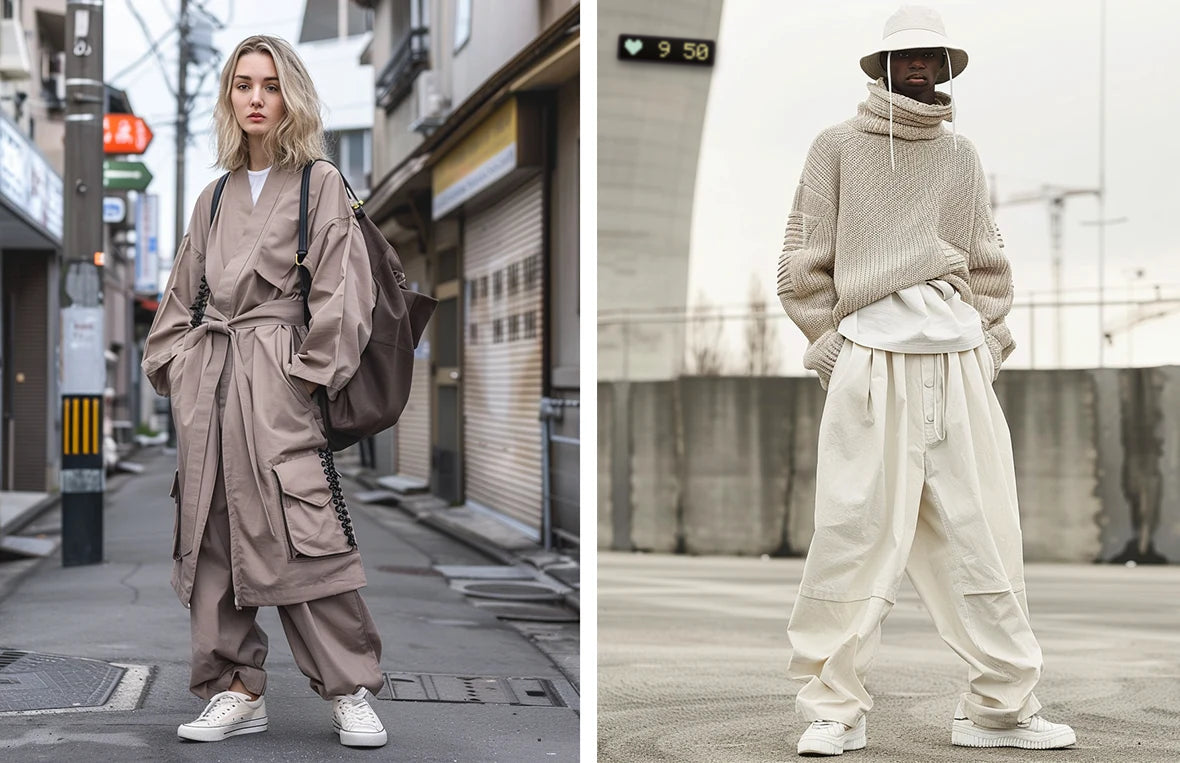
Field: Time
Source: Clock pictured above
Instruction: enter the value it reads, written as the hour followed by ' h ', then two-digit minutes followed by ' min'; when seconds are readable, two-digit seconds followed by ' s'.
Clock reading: 9 h 50 min
